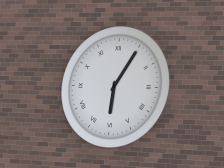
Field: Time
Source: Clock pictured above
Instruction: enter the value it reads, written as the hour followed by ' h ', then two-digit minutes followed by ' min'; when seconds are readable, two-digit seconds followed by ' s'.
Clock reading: 6 h 05 min
